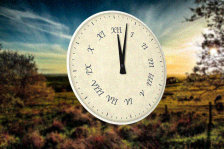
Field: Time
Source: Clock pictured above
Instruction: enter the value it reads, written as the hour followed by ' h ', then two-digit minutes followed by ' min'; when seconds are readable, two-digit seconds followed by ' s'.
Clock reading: 12 h 03 min
